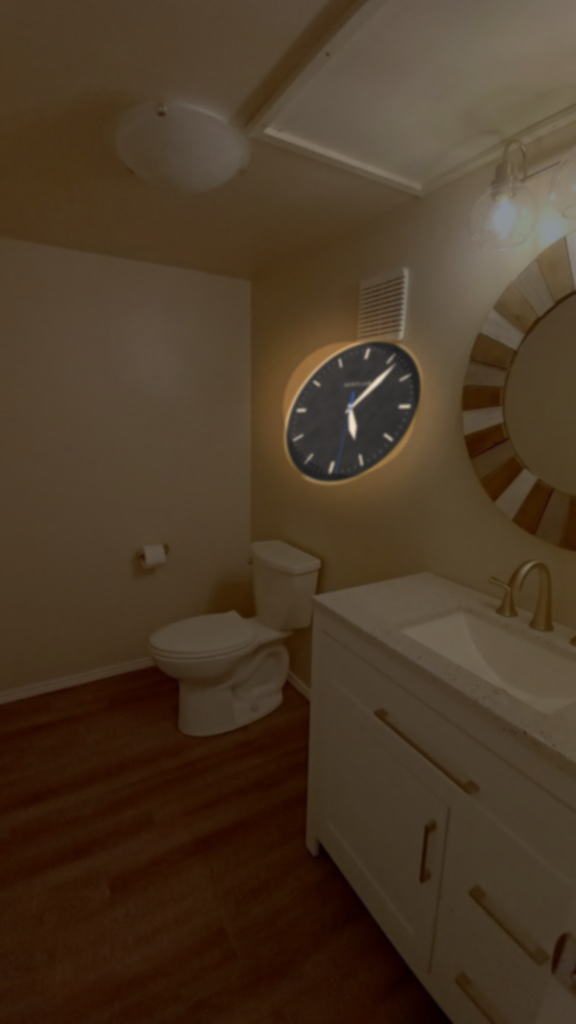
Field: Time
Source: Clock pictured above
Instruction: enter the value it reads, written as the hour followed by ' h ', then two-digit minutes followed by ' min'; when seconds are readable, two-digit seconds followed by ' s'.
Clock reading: 5 h 06 min 29 s
